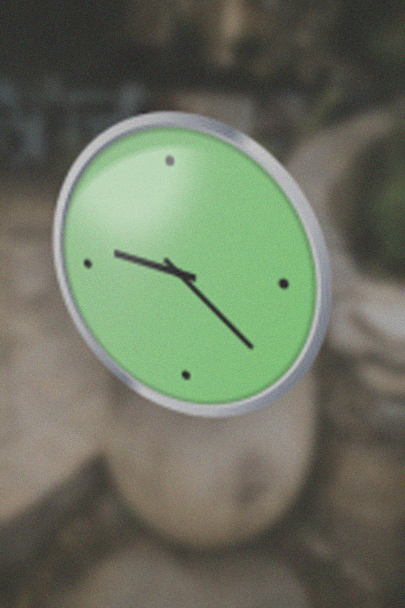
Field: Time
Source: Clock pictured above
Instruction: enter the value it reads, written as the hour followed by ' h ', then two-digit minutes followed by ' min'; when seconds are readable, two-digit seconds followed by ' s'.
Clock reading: 9 h 22 min
